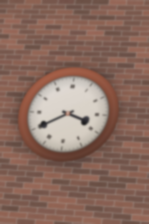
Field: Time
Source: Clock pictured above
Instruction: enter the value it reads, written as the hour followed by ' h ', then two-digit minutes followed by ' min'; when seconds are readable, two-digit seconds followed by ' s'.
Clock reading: 3 h 40 min
